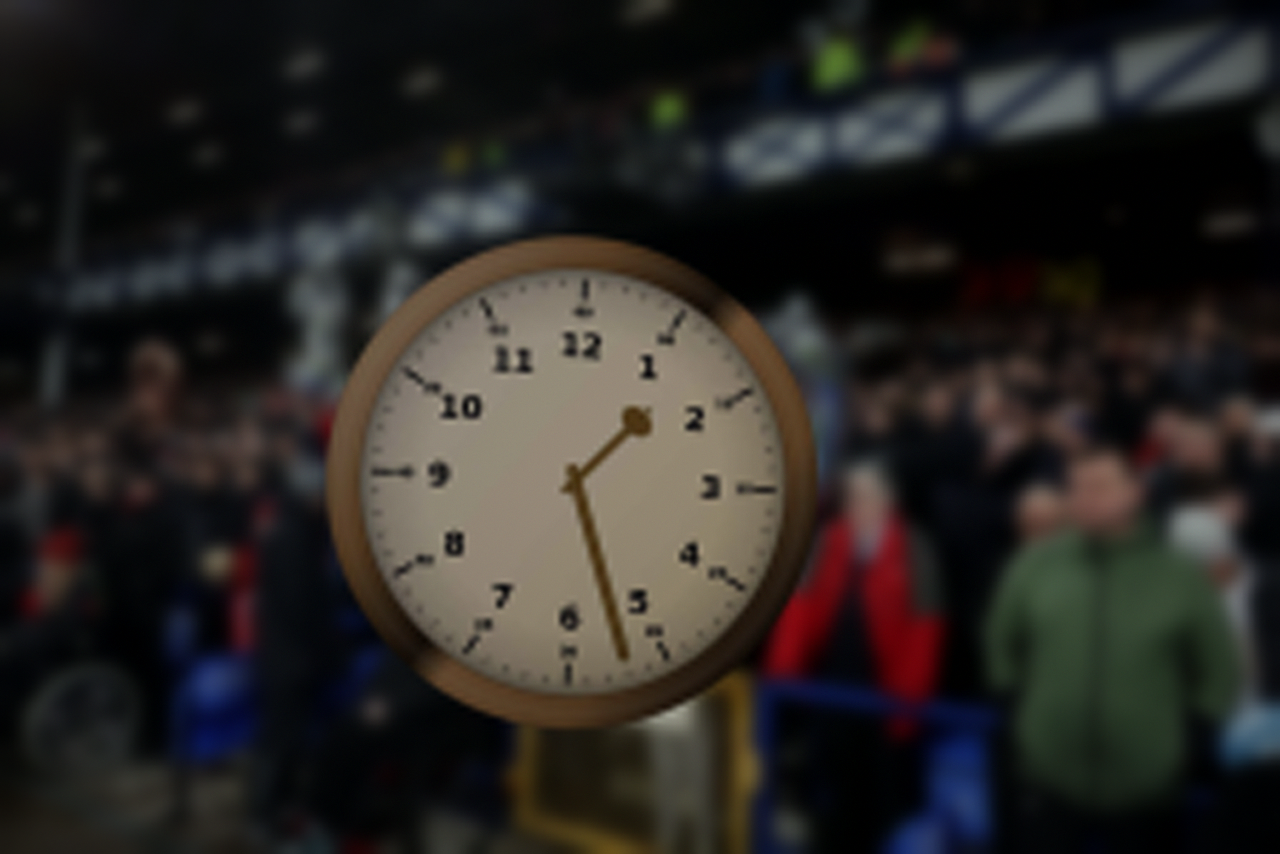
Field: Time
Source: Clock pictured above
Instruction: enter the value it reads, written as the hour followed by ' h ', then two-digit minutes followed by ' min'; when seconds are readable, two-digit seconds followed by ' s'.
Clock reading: 1 h 27 min
